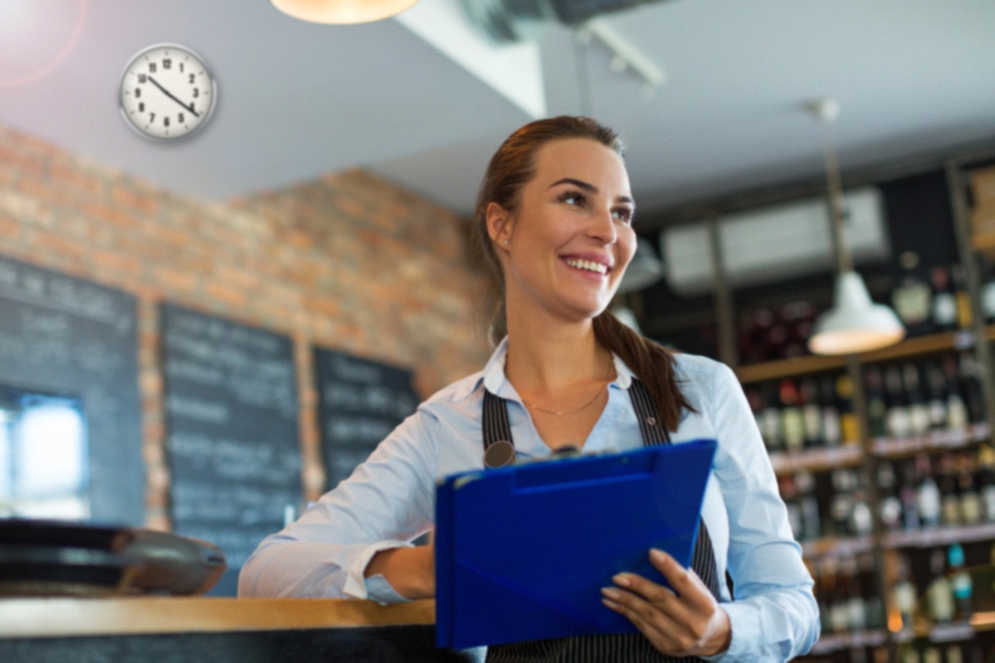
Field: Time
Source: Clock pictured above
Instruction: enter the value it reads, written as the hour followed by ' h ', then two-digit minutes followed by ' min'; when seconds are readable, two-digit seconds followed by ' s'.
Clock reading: 10 h 21 min
